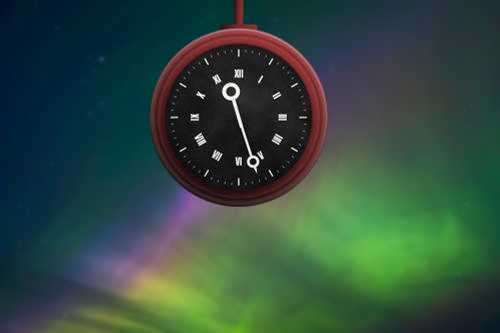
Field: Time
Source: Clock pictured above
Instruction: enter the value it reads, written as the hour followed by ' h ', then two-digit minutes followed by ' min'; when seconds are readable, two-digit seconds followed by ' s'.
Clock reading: 11 h 27 min
